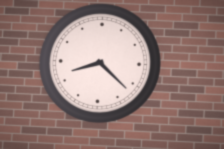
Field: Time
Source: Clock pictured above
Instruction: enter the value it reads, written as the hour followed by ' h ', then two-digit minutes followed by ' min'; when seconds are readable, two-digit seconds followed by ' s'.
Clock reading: 8 h 22 min
